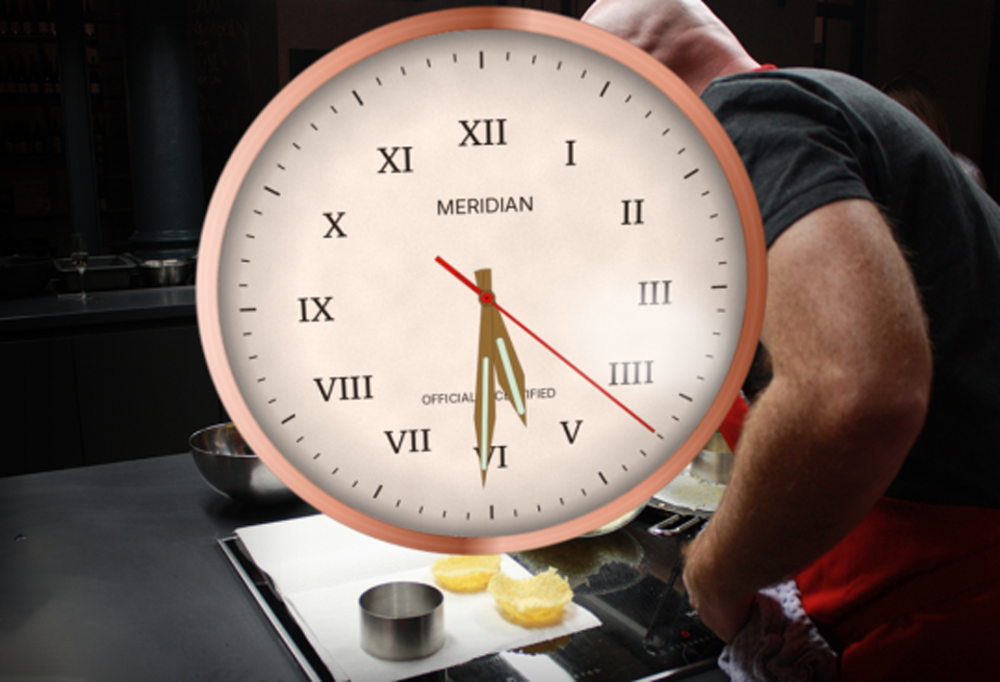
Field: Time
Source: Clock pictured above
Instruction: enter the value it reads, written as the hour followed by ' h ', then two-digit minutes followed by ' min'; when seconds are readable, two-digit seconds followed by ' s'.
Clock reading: 5 h 30 min 22 s
